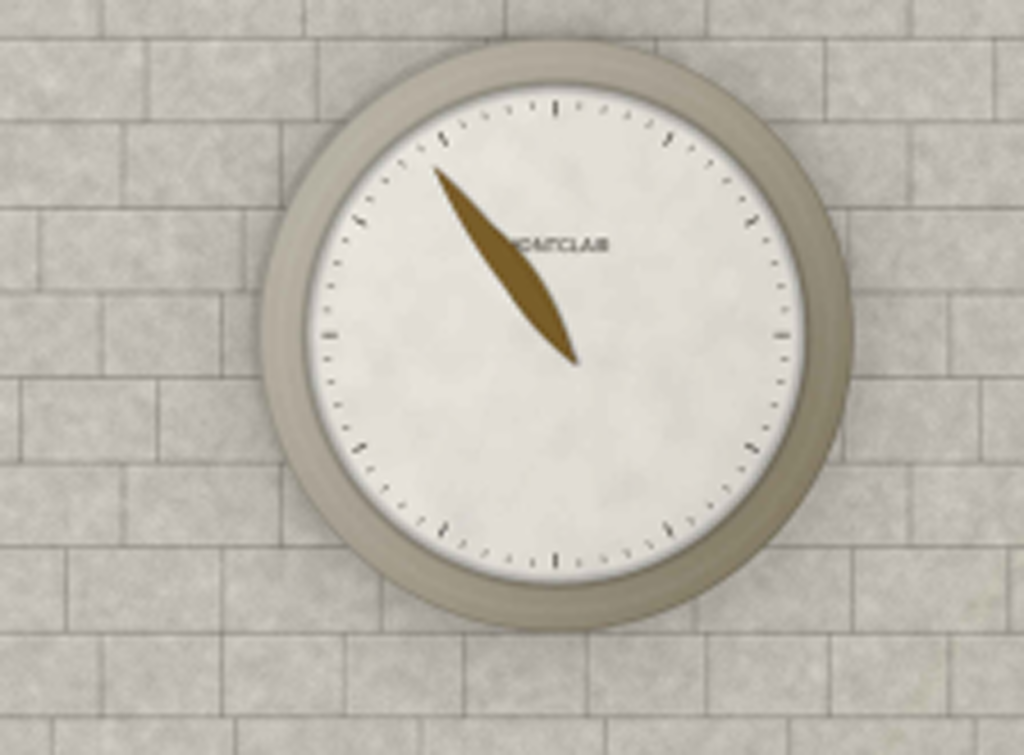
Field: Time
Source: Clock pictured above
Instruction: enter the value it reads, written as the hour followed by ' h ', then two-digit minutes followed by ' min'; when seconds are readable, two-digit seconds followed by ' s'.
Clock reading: 10 h 54 min
